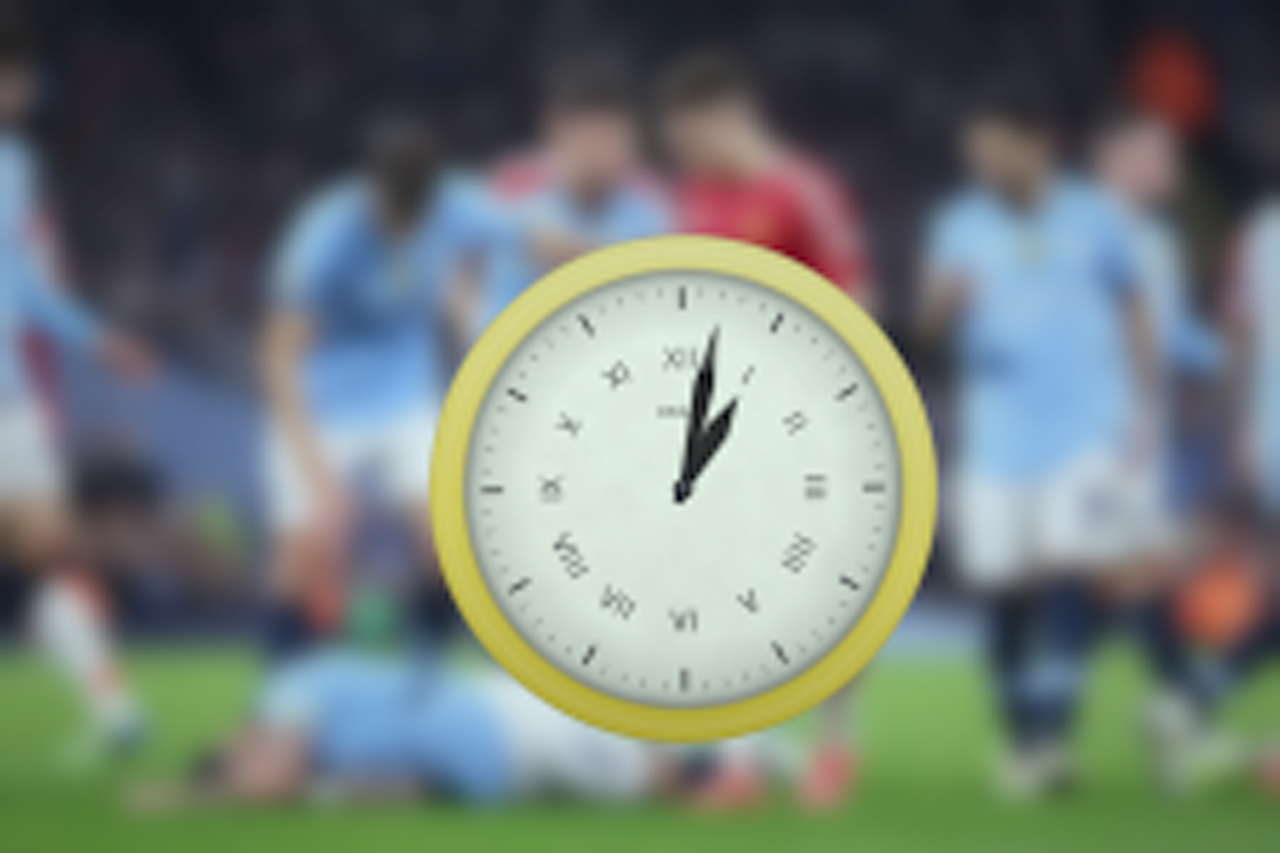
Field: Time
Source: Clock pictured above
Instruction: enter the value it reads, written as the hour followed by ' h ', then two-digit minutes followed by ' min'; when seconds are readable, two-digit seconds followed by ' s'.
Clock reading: 1 h 02 min
